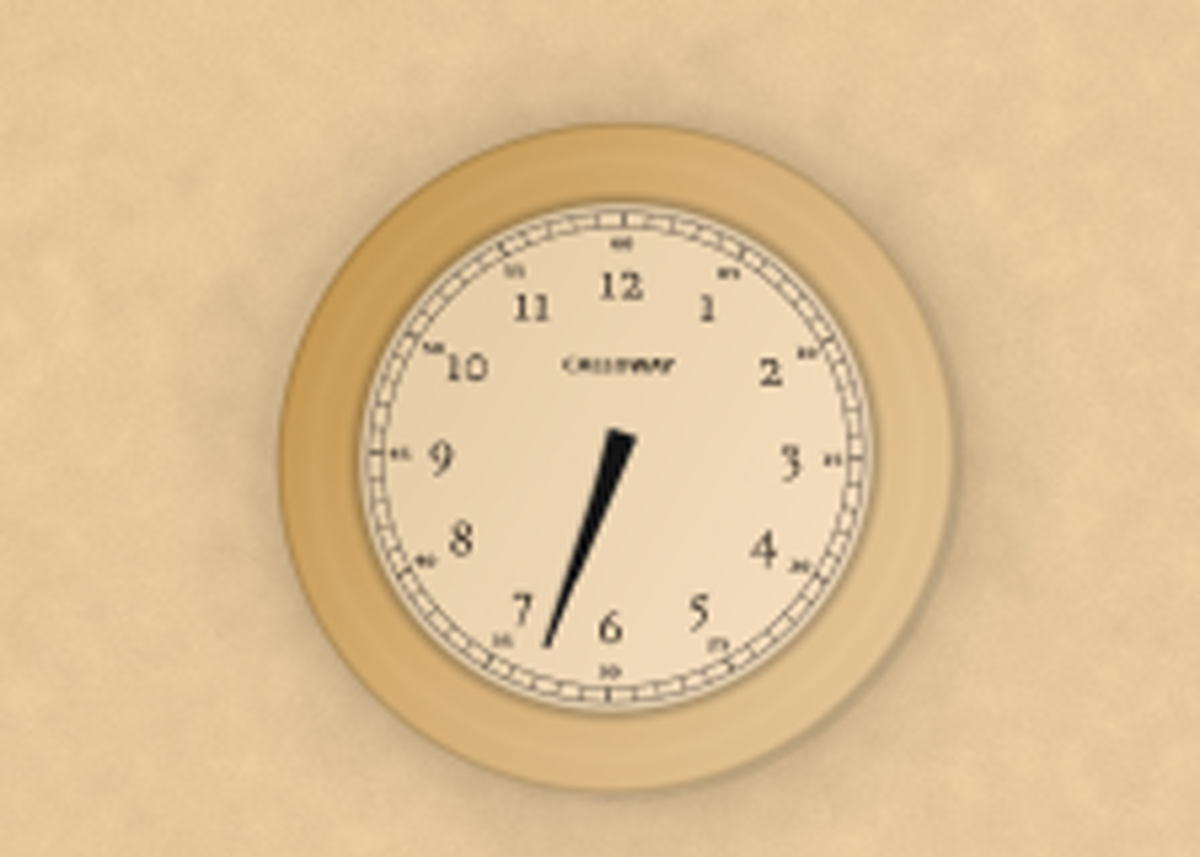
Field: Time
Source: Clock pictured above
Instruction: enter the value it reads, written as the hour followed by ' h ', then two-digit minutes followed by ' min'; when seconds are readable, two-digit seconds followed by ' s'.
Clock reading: 6 h 33 min
